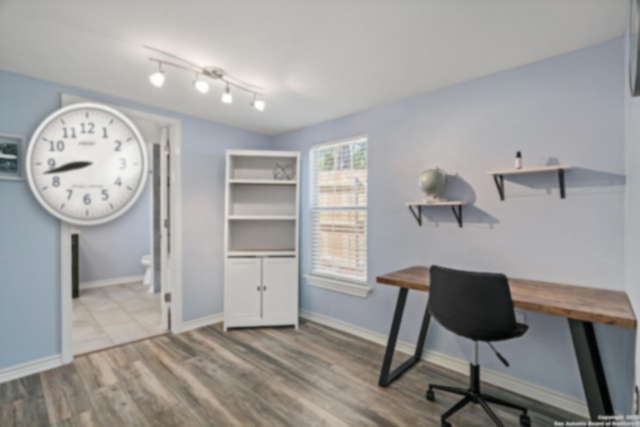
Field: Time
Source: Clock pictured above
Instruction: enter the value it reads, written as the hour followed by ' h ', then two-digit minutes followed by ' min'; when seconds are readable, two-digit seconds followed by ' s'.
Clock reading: 8 h 43 min
